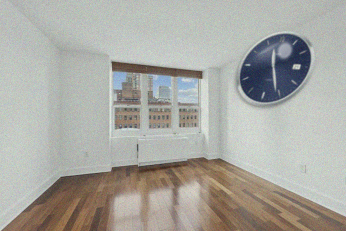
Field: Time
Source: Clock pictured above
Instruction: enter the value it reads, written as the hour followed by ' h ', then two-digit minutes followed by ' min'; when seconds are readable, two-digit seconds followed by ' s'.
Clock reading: 11 h 26 min
